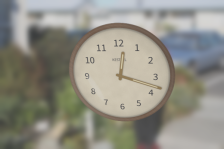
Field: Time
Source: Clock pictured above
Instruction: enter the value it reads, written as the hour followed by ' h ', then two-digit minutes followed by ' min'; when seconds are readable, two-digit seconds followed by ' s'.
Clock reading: 12 h 18 min
